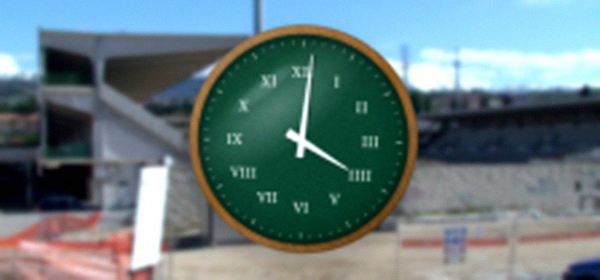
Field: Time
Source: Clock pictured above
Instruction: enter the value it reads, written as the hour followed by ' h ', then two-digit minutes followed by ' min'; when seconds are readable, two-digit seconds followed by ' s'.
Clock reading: 4 h 01 min
